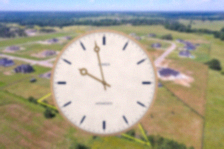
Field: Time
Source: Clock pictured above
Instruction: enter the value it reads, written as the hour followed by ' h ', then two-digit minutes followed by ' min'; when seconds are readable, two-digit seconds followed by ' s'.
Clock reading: 9 h 58 min
